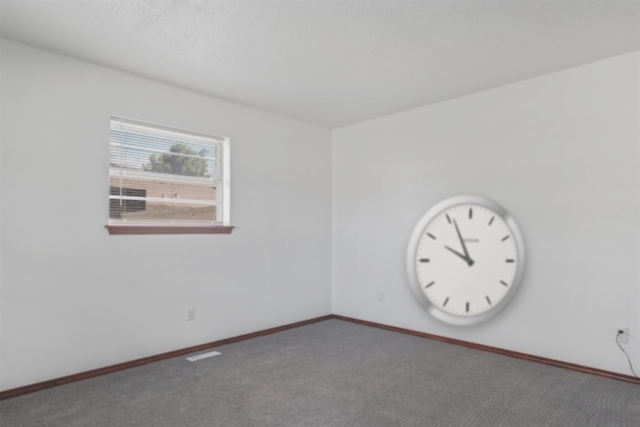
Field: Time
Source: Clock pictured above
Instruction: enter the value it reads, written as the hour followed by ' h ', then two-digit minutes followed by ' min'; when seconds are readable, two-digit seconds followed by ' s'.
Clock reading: 9 h 56 min
